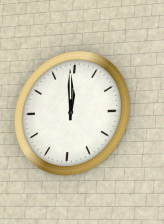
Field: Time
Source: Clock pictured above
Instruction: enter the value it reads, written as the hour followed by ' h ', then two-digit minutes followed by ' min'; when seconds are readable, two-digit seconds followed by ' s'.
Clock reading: 11 h 59 min
